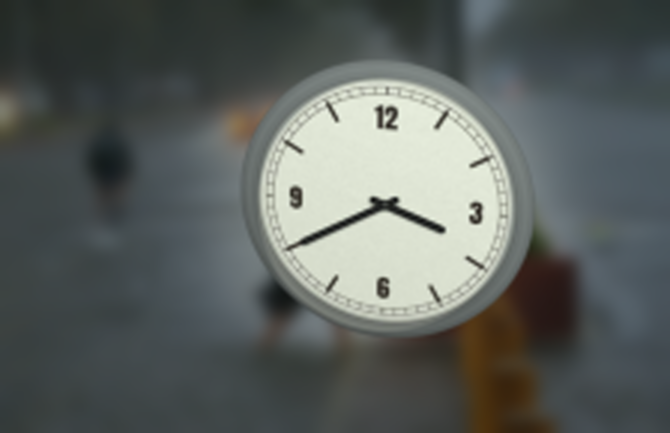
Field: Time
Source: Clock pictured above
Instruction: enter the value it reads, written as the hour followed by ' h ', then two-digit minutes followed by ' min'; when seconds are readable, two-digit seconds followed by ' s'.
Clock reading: 3 h 40 min
